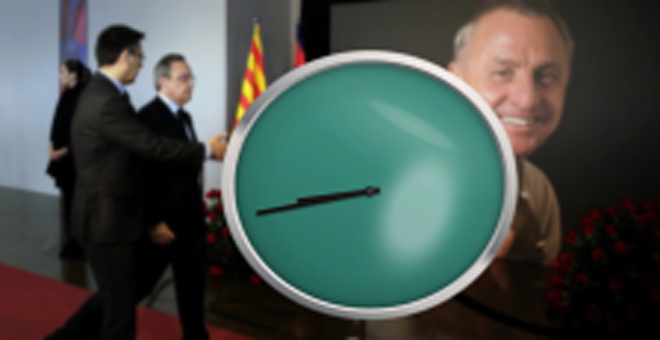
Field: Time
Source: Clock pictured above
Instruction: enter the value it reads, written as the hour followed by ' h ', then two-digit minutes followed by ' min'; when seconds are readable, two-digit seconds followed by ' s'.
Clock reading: 8 h 43 min
